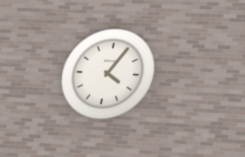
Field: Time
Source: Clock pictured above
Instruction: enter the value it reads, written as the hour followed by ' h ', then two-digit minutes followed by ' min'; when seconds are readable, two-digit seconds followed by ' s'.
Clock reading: 4 h 05 min
